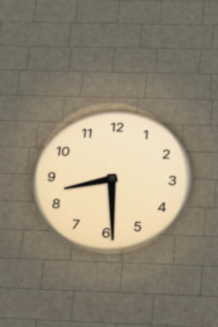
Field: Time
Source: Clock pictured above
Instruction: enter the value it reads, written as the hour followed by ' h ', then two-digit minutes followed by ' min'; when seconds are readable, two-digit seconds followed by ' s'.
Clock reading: 8 h 29 min
